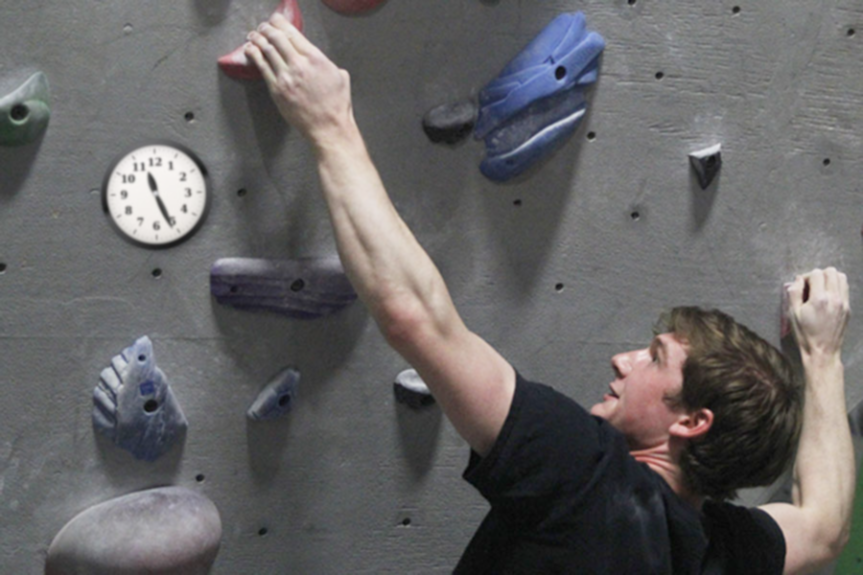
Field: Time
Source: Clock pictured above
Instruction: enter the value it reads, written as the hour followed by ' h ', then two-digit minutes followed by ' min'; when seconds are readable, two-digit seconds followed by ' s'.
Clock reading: 11 h 26 min
